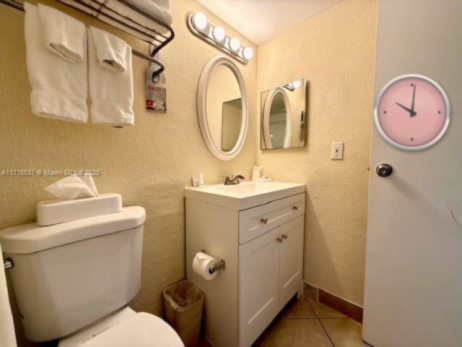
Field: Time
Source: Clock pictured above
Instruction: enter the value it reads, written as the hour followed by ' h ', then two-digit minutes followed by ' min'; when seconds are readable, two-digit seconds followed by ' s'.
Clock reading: 10 h 01 min
